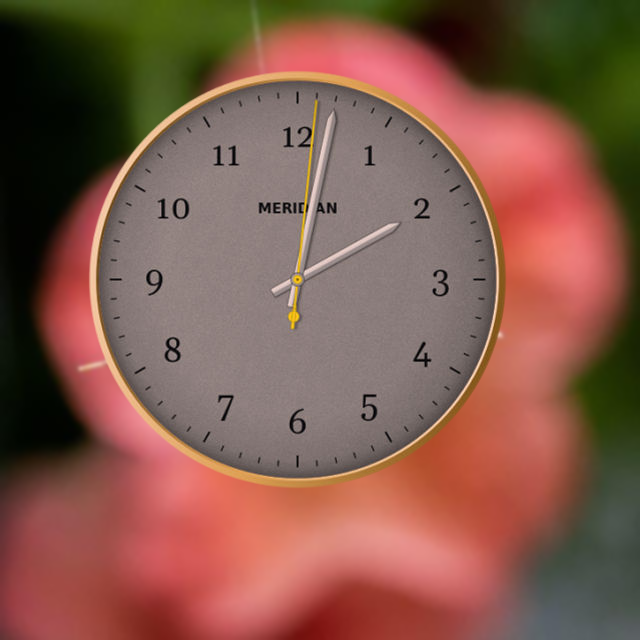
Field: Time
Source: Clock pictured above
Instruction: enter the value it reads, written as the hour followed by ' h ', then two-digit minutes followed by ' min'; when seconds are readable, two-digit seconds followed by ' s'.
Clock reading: 2 h 02 min 01 s
